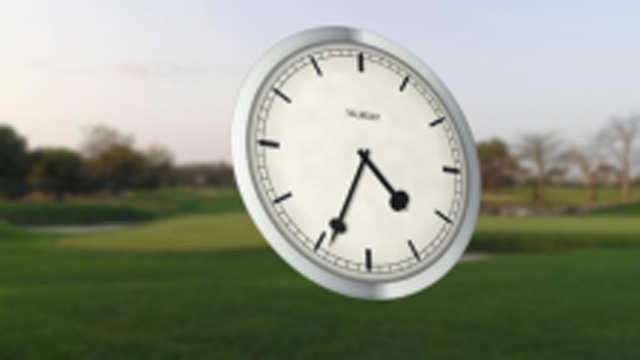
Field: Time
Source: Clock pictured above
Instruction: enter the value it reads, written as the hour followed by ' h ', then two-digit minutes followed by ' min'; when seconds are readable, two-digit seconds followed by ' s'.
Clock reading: 4 h 34 min
